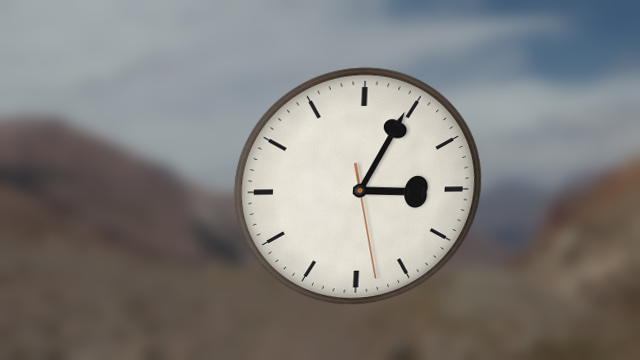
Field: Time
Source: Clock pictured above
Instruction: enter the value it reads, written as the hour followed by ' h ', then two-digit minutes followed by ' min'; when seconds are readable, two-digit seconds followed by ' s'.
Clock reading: 3 h 04 min 28 s
